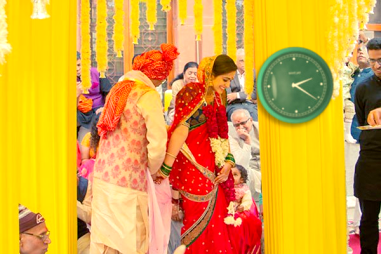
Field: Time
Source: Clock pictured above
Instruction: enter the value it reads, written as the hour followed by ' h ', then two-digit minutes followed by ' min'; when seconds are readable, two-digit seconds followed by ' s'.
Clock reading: 2 h 21 min
